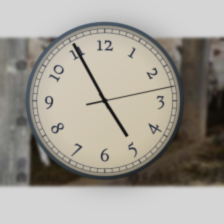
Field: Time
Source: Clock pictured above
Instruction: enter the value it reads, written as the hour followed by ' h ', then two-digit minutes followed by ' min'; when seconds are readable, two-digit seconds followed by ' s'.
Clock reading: 4 h 55 min 13 s
